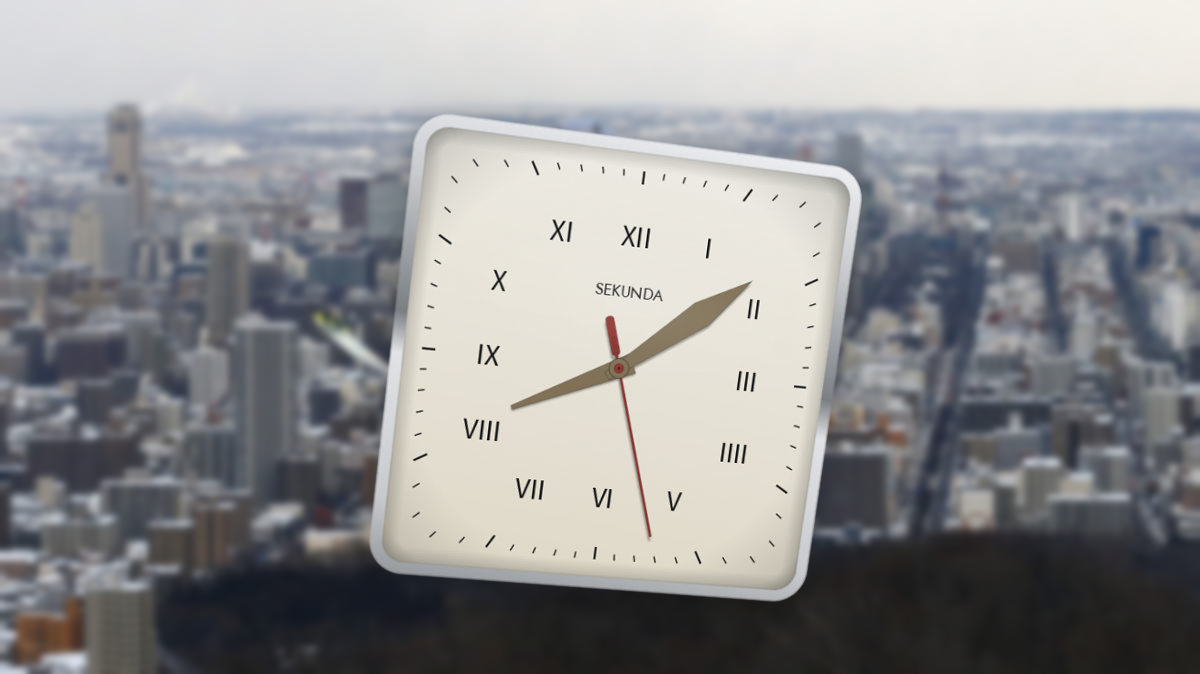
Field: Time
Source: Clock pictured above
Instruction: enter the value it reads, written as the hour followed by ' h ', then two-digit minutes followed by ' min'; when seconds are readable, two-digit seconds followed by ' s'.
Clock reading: 8 h 08 min 27 s
